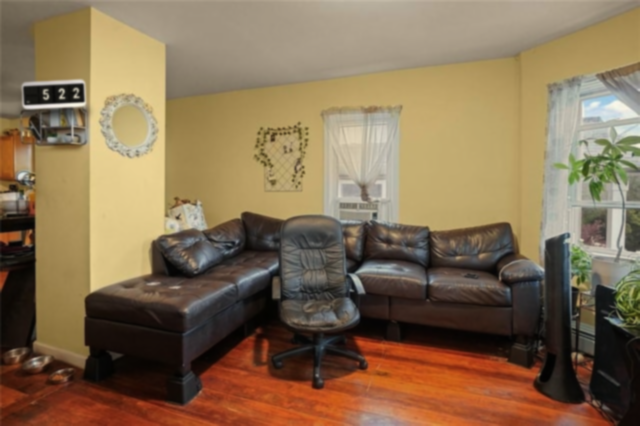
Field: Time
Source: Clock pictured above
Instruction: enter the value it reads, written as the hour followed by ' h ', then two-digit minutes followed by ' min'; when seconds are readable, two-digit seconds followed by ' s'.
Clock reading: 5 h 22 min
